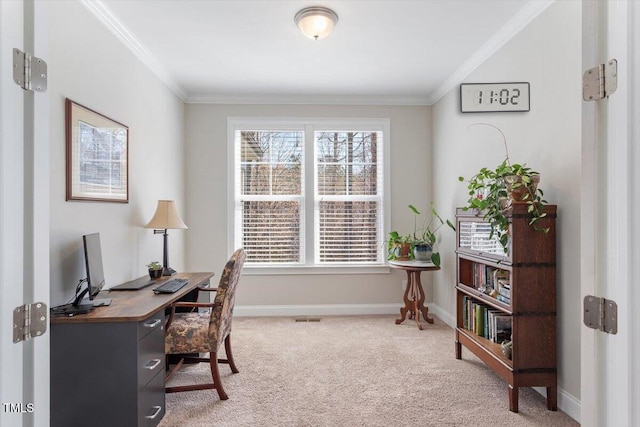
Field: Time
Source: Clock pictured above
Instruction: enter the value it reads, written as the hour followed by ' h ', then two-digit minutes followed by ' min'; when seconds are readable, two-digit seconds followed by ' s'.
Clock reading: 11 h 02 min
